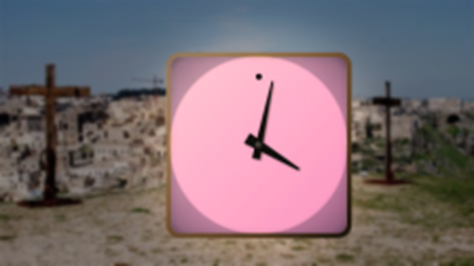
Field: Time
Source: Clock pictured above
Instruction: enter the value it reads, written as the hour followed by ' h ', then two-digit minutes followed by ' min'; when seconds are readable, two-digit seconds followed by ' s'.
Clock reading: 4 h 02 min
